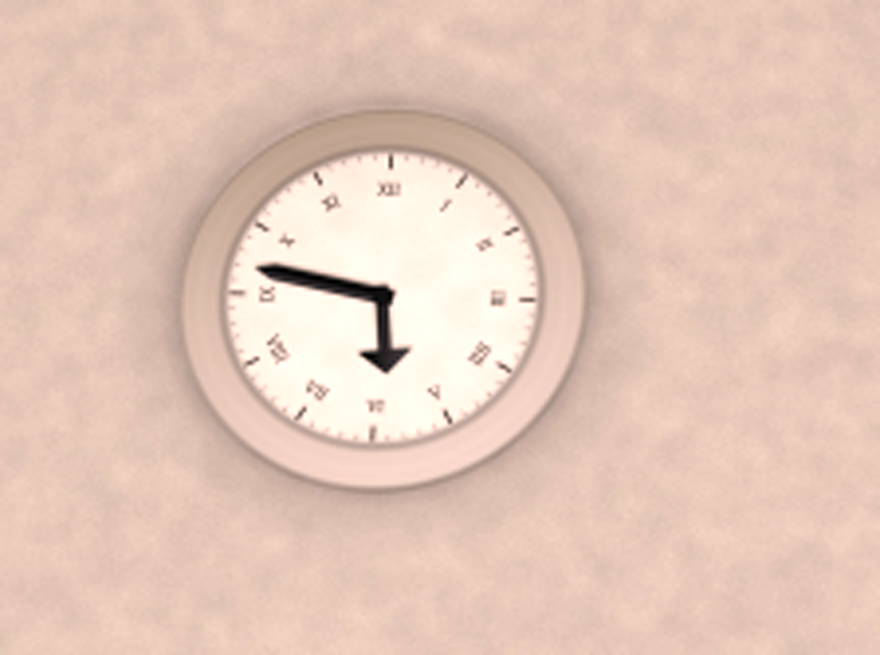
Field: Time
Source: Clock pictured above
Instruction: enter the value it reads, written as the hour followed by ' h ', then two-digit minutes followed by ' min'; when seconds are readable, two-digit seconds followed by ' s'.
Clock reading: 5 h 47 min
